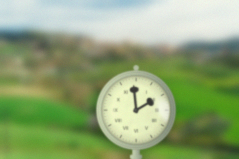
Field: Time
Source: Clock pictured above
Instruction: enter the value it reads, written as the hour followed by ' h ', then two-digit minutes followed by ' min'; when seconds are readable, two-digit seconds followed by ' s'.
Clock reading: 1 h 59 min
